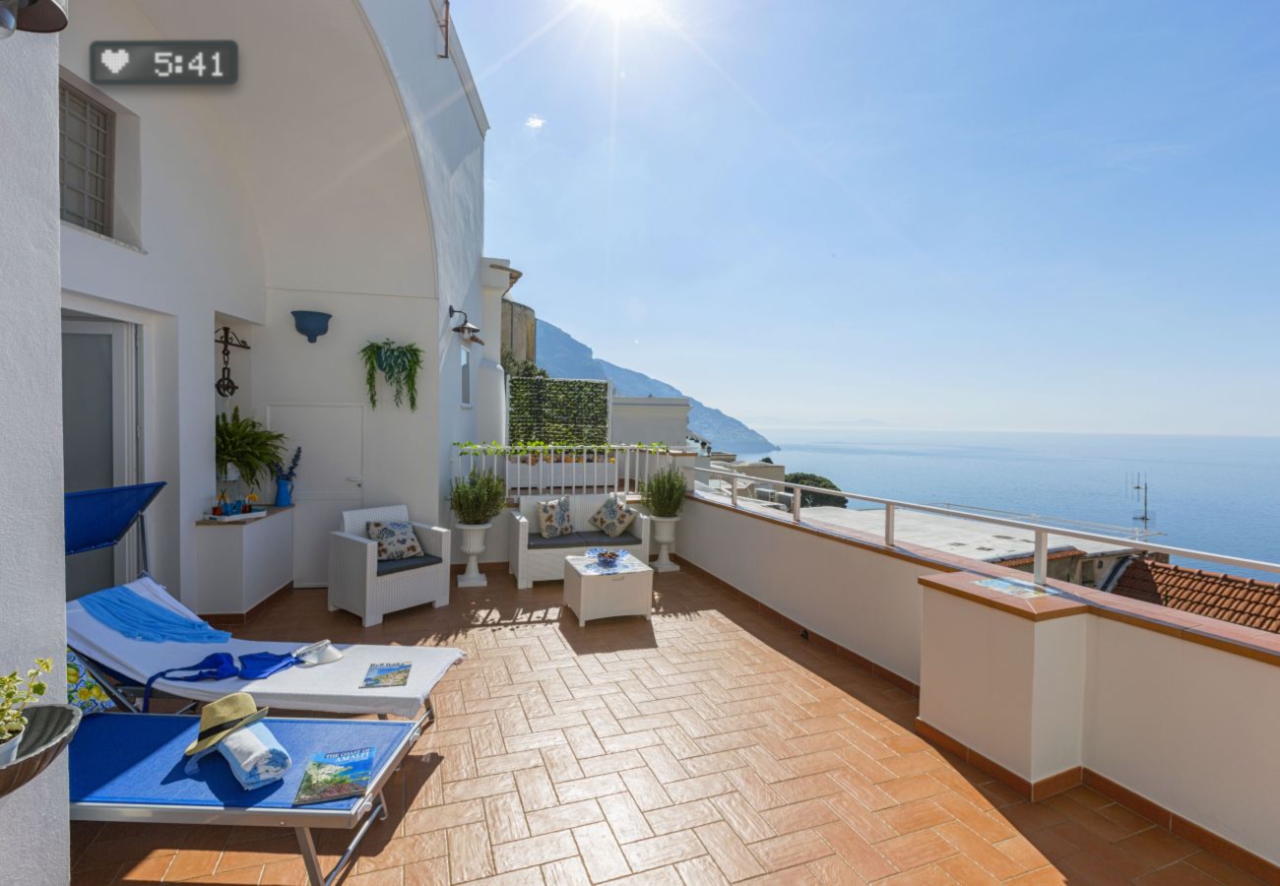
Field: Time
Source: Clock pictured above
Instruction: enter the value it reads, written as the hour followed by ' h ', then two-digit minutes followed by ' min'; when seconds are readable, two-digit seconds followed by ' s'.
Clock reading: 5 h 41 min
